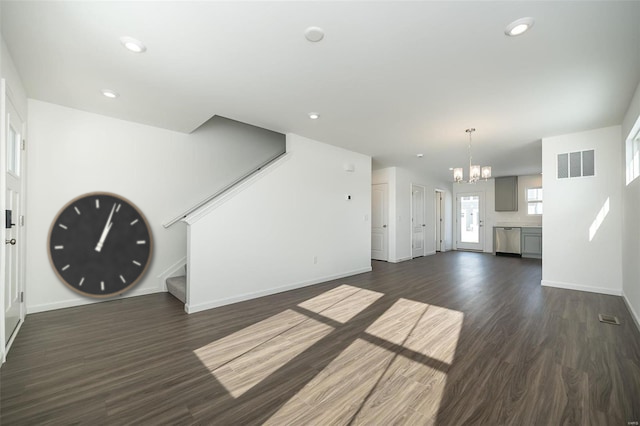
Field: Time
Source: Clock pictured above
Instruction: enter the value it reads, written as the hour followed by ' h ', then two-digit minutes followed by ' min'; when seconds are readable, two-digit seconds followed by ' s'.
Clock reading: 1 h 04 min
